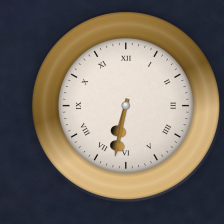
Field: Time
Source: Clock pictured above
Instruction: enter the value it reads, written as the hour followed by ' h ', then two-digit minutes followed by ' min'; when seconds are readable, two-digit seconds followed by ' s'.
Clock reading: 6 h 32 min
